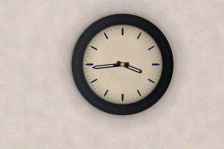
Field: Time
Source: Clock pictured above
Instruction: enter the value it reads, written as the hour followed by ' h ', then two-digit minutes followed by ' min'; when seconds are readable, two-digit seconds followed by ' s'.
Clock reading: 3 h 44 min
